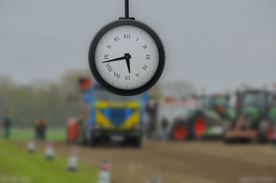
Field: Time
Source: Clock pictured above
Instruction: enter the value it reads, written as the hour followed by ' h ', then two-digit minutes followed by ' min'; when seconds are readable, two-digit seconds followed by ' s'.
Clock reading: 5 h 43 min
